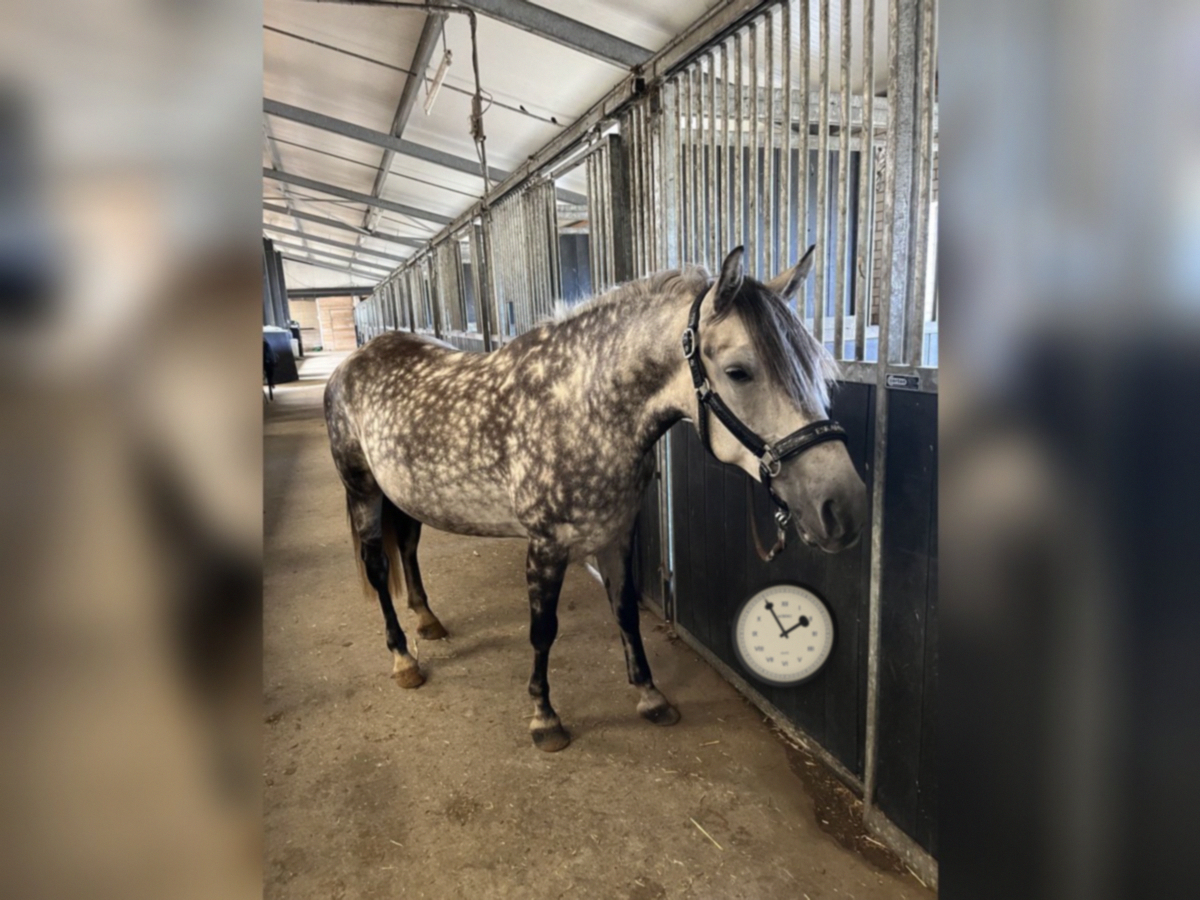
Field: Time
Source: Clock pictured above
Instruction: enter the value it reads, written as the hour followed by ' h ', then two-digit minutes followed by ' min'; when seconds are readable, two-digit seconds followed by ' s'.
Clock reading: 1 h 55 min
